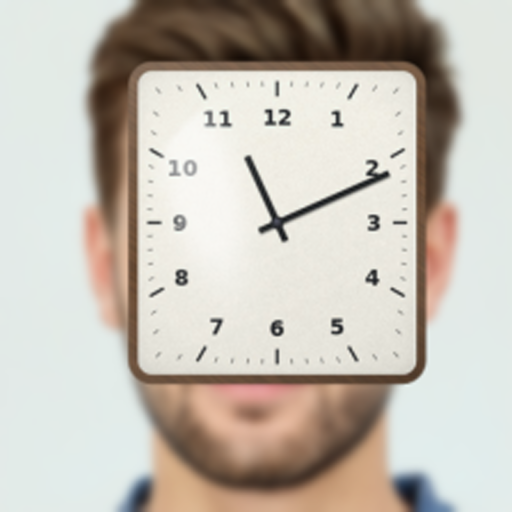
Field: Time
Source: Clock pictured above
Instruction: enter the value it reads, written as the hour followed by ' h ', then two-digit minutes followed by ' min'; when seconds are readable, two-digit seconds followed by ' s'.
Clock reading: 11 h 11 min
